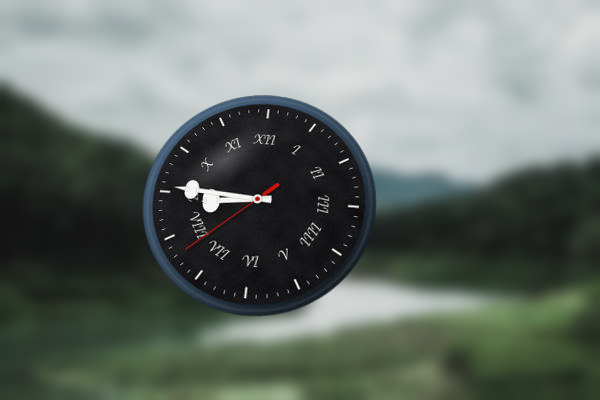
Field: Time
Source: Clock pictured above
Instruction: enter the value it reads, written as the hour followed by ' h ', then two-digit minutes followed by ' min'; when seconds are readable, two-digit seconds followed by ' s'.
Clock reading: 8 h 45 min 38 s
